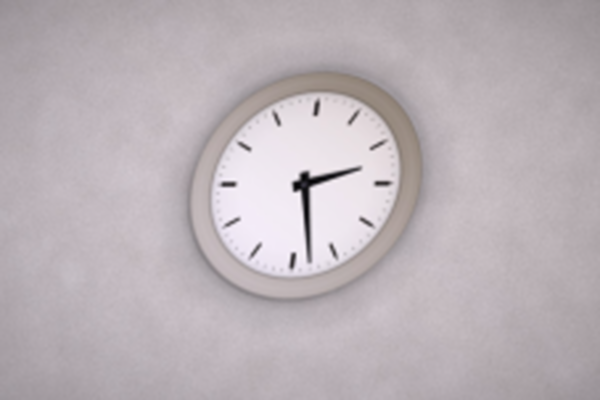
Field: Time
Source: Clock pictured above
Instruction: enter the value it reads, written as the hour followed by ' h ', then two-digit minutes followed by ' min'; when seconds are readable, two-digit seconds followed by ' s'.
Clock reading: 2 h 28 min
